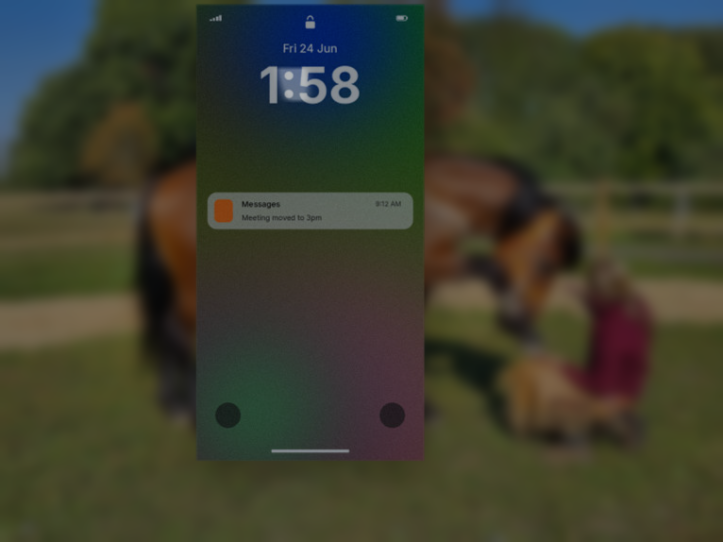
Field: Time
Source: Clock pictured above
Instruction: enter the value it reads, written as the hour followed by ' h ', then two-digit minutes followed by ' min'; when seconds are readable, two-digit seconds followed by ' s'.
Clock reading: 1 h 58 min
